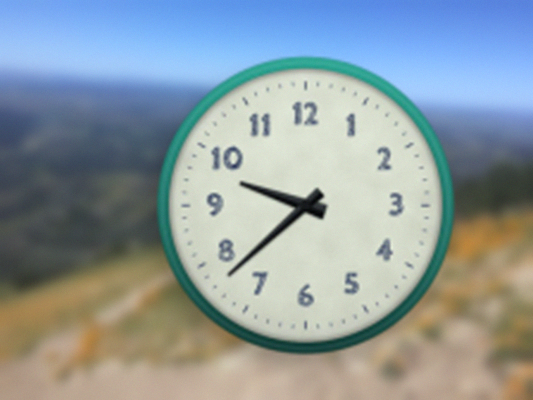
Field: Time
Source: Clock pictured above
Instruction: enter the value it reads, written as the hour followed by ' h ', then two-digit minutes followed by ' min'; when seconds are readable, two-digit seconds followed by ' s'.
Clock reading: 9 h 38 min
